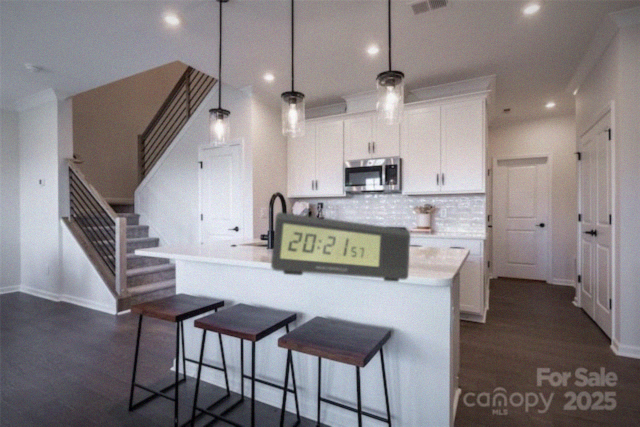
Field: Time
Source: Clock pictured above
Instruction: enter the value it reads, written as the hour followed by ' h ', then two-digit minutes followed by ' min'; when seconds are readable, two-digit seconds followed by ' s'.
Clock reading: 20 h 21 min
